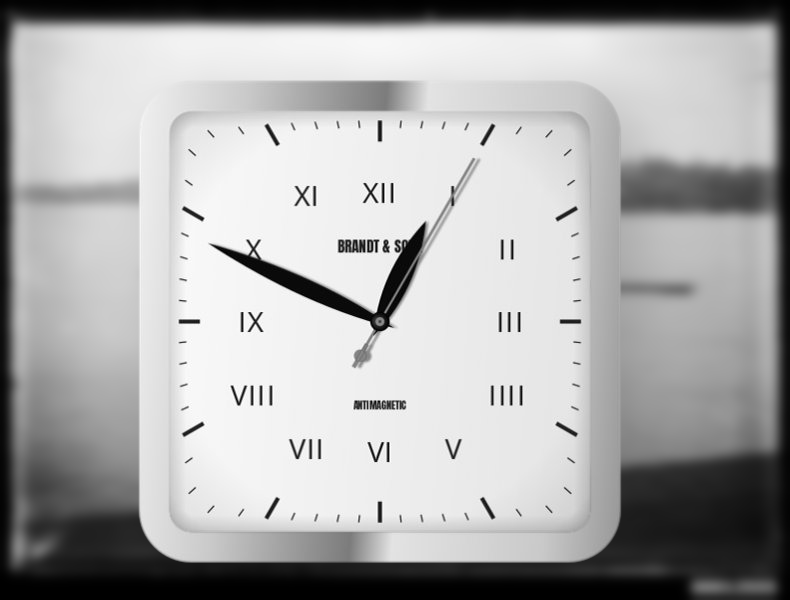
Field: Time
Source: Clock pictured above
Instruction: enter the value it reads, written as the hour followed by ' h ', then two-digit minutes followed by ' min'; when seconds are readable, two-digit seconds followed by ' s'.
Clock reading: 12 h 49 min 05 s
